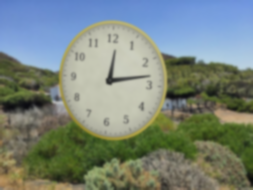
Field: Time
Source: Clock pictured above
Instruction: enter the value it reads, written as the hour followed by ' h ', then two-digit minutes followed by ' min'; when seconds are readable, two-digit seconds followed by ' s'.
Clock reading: 12 h 13 min
